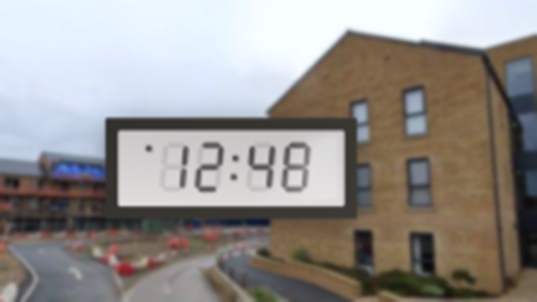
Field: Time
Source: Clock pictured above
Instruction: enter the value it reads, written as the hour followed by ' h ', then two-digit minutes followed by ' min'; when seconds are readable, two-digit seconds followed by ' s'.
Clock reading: 12 h 48 min
